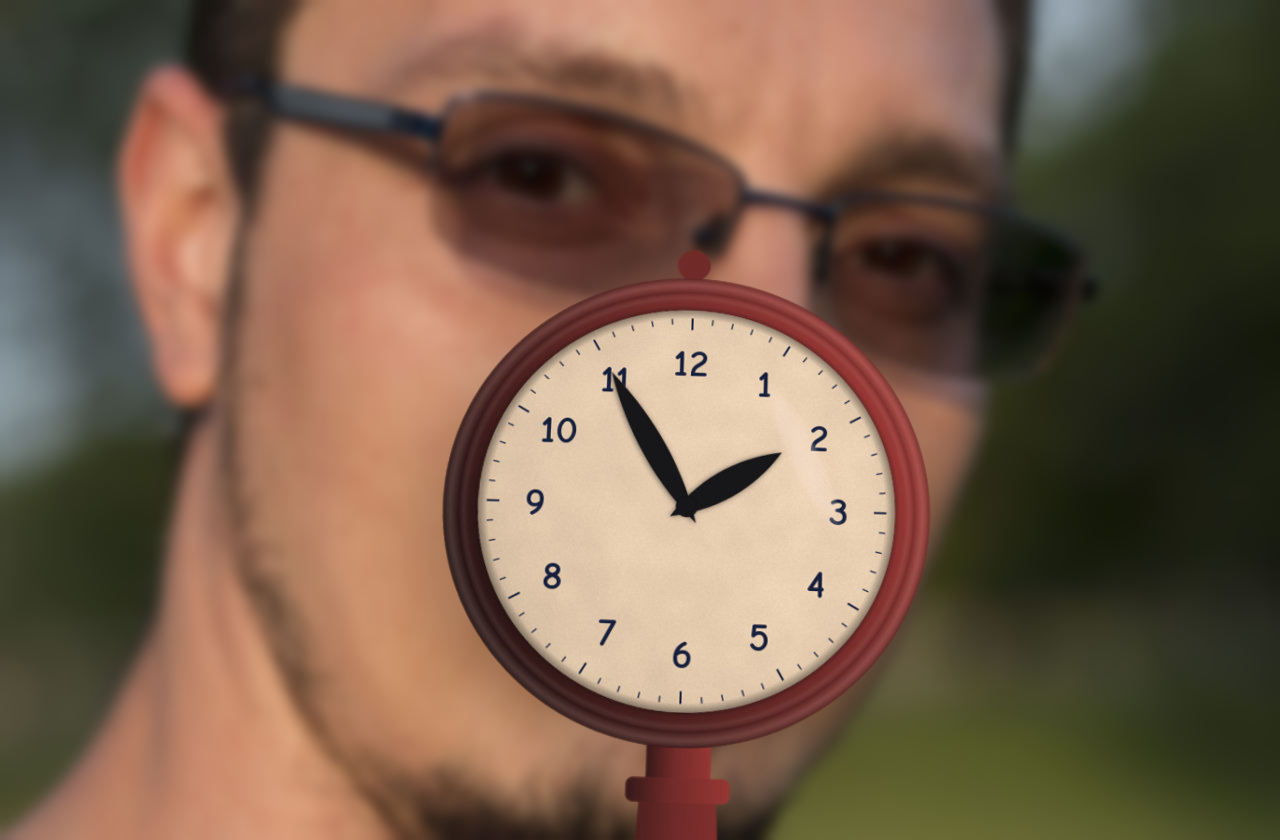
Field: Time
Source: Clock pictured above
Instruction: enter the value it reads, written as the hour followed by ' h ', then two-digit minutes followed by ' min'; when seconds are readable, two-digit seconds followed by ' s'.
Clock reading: 1 h 55 min
